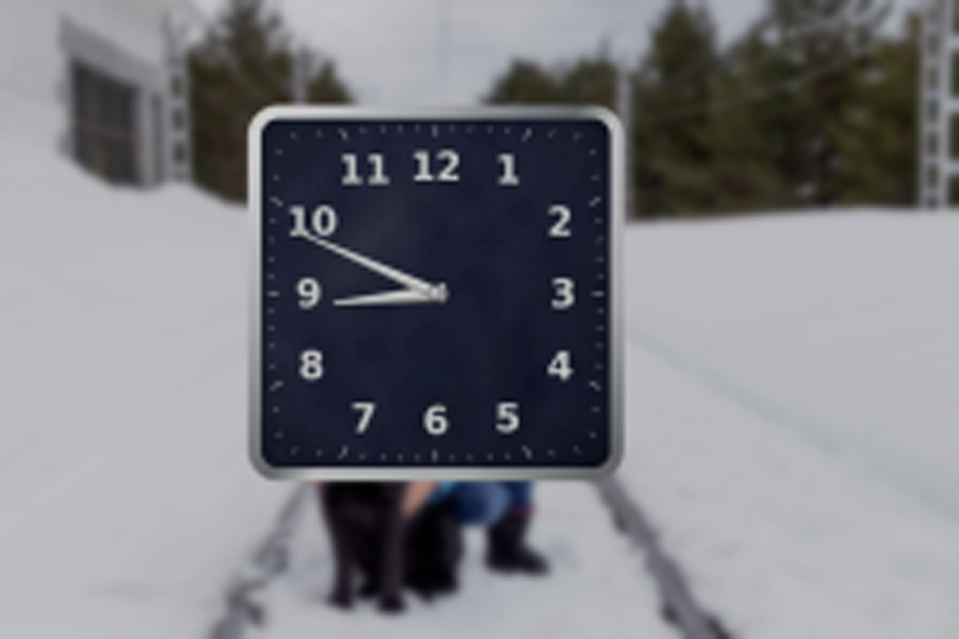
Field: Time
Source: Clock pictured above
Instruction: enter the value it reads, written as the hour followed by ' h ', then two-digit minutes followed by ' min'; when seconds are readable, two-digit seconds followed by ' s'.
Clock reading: 8 h 49 min
